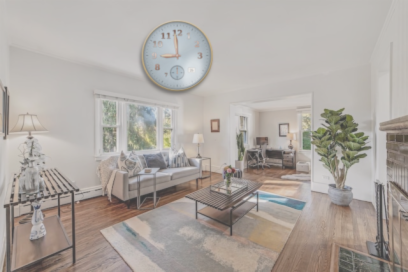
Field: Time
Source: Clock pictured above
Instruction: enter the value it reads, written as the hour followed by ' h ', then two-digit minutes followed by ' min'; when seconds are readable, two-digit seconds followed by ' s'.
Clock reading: 8 h 59 min
